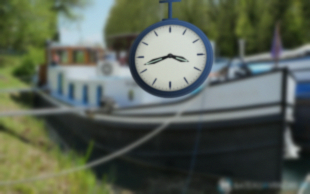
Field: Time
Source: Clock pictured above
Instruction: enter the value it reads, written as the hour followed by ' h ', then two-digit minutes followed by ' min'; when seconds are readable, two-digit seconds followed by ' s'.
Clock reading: 3 h 42 min
